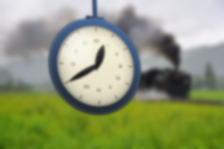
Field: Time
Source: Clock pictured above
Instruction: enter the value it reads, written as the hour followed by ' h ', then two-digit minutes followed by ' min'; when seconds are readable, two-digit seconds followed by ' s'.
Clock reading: 12 h 40 min
